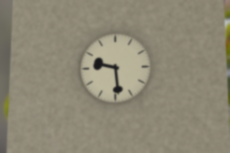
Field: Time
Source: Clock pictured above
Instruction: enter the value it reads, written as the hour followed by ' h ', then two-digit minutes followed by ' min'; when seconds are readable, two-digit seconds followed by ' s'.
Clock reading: 9 h 29 min
